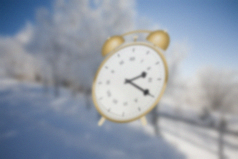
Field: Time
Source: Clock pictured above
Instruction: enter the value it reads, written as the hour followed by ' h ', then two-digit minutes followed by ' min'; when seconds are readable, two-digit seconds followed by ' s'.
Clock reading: 2 h 20 min
